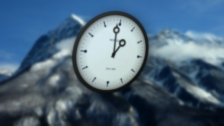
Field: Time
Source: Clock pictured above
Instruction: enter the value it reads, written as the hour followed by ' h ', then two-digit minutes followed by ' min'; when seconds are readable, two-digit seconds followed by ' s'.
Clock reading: 12 h 59 min
